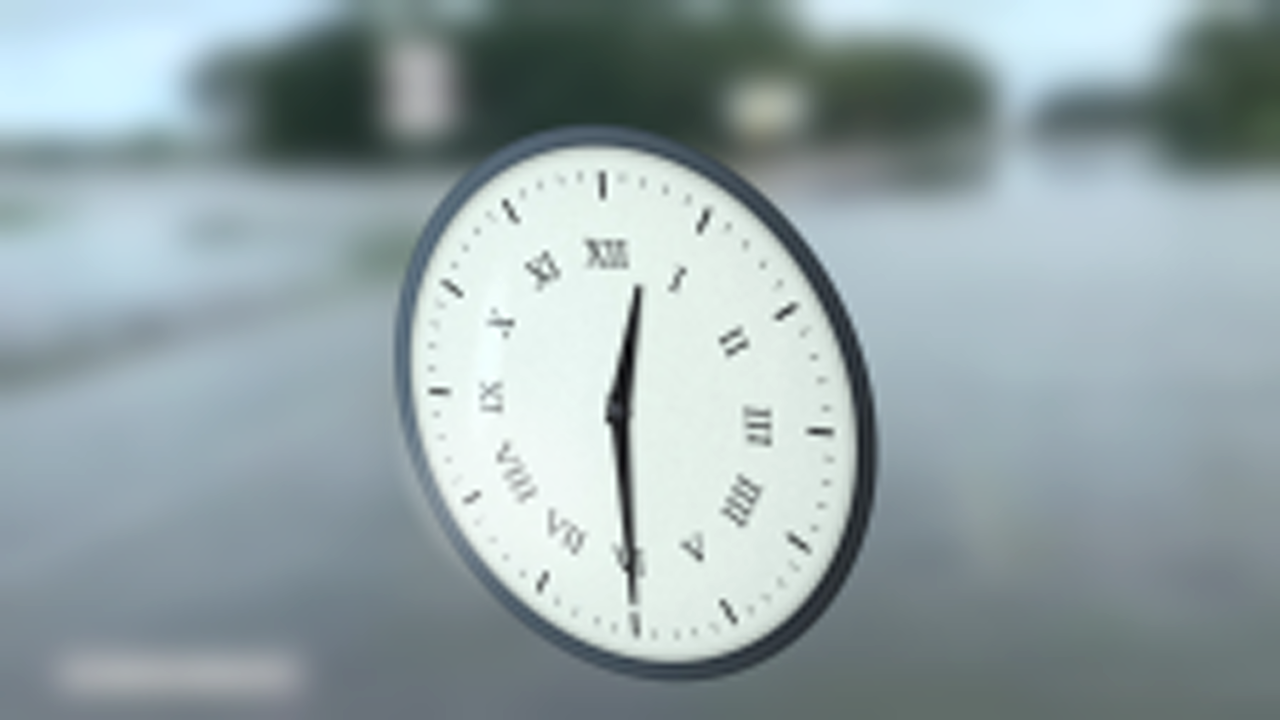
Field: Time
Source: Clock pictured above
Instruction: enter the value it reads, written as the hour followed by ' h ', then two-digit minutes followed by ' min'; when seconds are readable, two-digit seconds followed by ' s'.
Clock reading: 12 h 30 min
